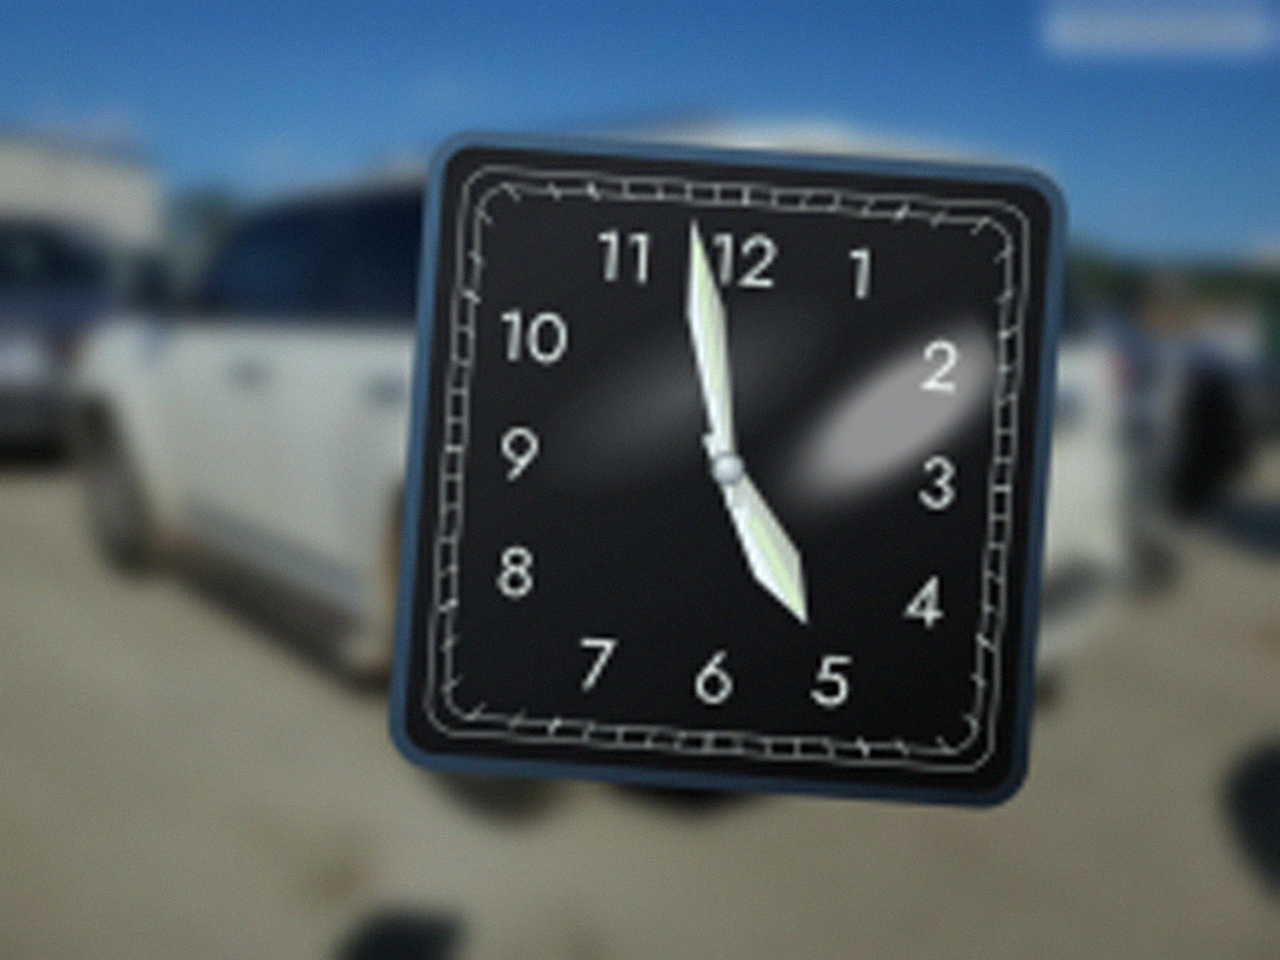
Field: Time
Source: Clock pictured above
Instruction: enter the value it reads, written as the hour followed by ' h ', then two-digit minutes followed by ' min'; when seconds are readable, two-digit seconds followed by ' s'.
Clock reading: 4 h 58 min
